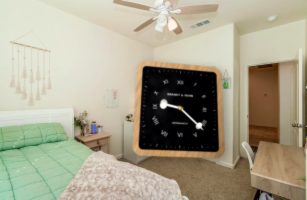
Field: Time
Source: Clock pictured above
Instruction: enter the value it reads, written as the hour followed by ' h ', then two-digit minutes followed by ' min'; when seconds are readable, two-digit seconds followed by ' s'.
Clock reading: 9 h 22 min
